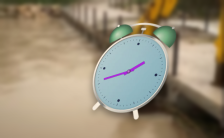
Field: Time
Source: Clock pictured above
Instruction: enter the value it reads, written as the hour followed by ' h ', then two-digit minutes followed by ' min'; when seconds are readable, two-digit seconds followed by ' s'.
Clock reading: 1 h 41 min
